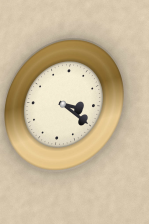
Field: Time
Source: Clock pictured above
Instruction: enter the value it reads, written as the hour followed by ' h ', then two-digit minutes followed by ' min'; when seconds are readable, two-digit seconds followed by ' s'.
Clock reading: 3 h 20 min
